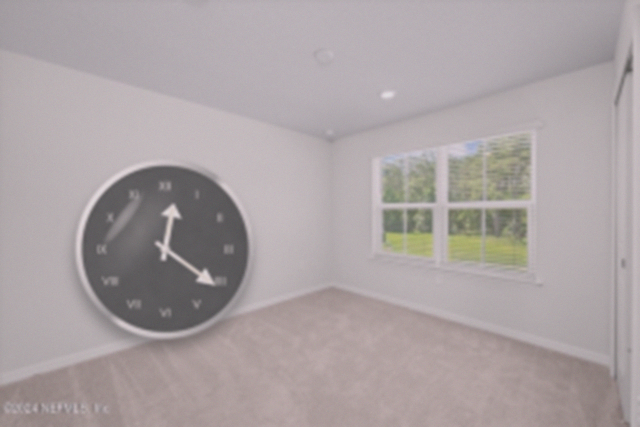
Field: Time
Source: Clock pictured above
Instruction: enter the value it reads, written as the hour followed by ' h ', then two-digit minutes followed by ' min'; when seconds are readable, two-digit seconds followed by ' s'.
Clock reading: 12 h 21 min
